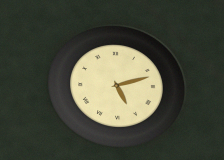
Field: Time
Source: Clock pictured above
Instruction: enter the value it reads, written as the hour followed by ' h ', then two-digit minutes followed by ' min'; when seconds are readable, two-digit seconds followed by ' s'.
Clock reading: 5 h 12 min
